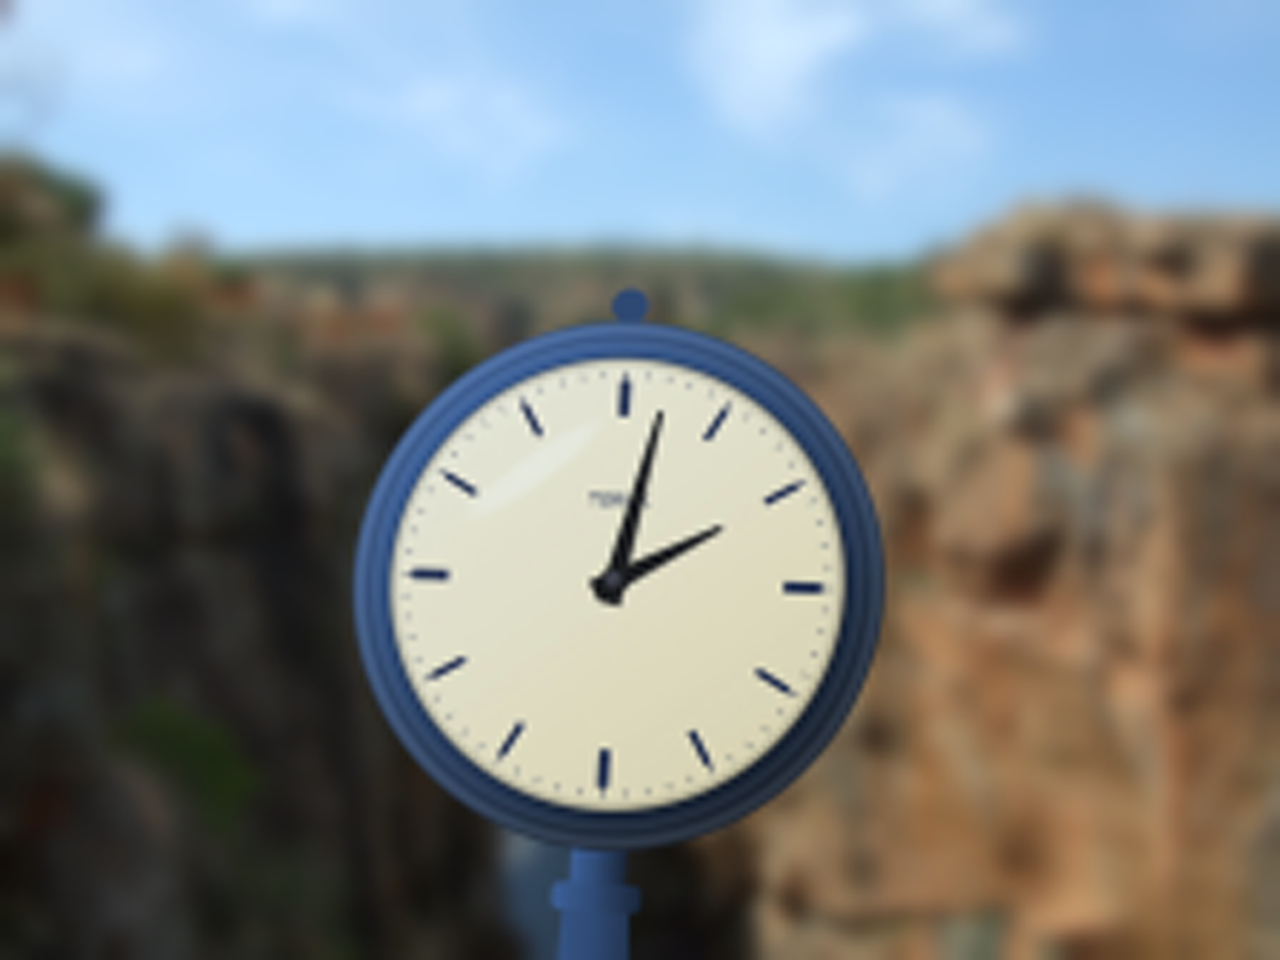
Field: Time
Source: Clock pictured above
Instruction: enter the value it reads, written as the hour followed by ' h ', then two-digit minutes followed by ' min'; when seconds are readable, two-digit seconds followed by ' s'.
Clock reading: 2 h 02 min
